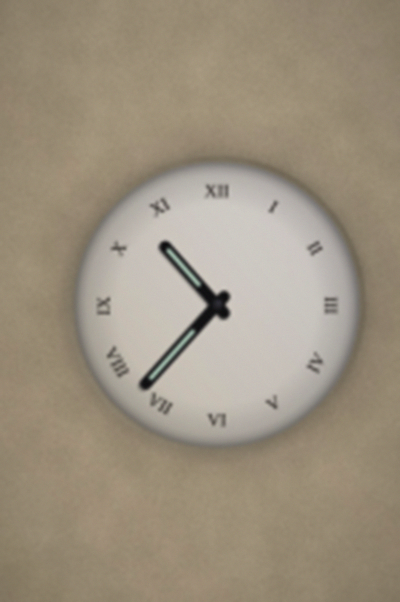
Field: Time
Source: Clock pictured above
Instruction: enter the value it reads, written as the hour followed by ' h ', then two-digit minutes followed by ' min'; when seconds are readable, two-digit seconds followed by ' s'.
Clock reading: 10 h 37 min
